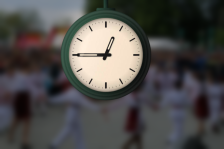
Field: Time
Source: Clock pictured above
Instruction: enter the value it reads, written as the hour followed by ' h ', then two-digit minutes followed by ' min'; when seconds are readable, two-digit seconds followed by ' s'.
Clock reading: 12 h 45 min
